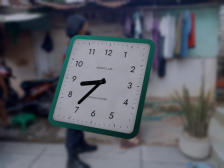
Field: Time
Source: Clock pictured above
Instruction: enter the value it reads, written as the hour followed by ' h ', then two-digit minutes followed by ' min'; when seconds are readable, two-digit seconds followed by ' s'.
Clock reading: 8 h 36 min
